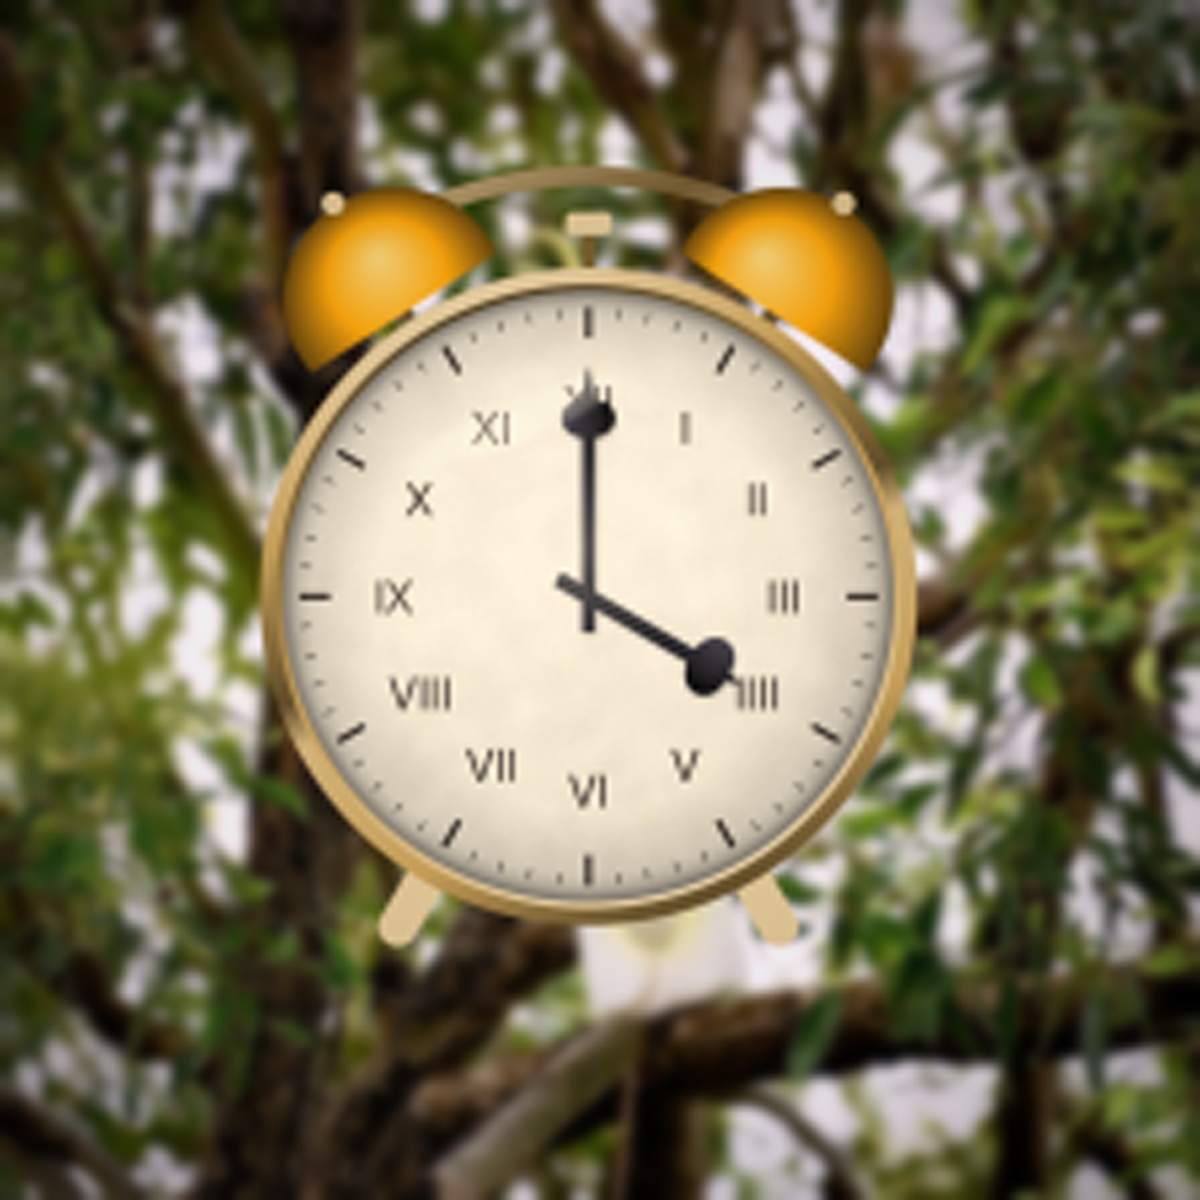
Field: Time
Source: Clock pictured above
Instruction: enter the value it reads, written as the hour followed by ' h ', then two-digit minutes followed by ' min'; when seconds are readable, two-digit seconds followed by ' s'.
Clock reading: 4 h 00 min
